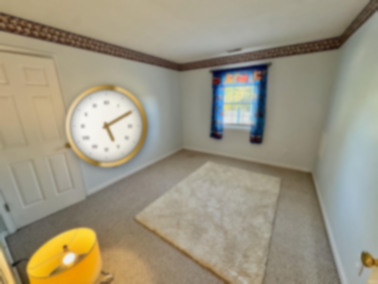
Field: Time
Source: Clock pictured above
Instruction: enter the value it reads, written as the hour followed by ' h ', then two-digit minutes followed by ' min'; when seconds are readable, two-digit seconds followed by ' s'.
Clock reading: 5 h 10 min
